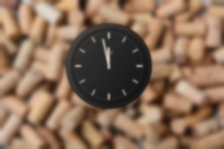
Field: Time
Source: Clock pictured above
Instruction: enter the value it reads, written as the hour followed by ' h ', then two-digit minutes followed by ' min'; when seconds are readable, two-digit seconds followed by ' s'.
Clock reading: 11 h 58 min
